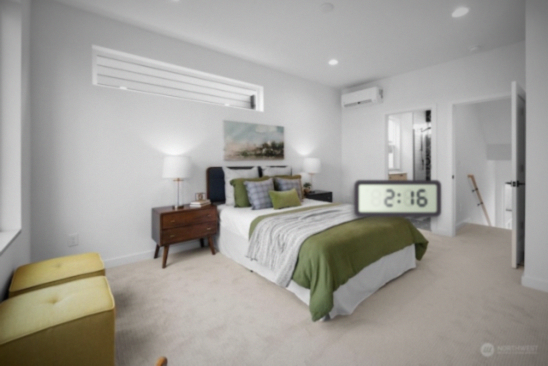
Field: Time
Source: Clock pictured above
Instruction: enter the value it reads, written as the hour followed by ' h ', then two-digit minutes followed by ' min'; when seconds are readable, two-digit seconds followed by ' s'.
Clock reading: 2 h 16 min
